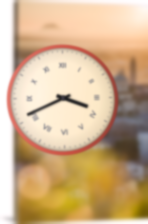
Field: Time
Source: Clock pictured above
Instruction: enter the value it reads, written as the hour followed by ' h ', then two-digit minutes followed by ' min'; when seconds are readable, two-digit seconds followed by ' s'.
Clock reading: 3 h 41 min
